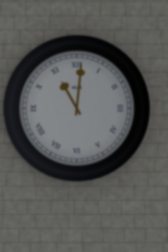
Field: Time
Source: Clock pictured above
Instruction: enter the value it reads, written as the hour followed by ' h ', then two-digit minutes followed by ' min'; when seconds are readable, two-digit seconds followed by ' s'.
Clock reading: 11 h 01 min
